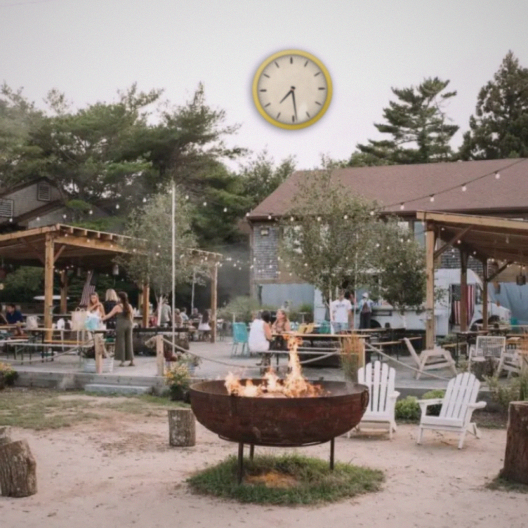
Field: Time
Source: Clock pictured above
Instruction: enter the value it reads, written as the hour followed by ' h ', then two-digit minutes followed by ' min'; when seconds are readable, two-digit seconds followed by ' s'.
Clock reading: 7 h 29 min
